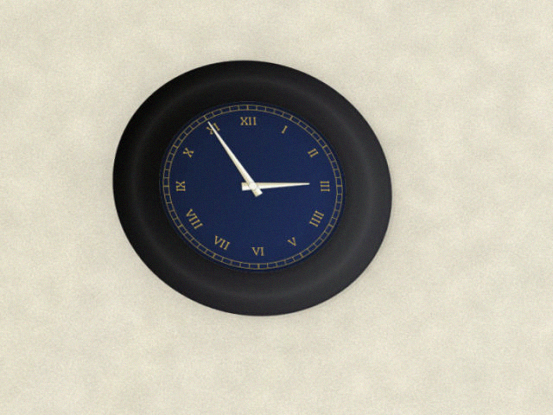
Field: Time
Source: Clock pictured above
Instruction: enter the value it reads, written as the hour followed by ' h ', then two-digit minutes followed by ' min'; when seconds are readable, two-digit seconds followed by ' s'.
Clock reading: 2 h 55 min
